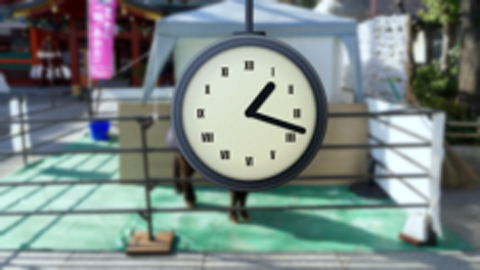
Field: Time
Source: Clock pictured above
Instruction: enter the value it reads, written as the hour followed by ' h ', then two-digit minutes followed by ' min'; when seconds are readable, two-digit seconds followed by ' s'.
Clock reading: 1 h 18 min
